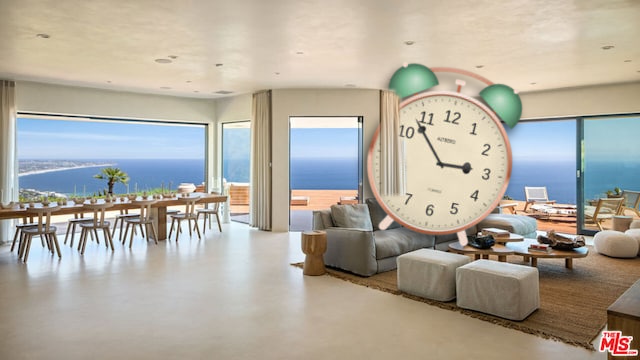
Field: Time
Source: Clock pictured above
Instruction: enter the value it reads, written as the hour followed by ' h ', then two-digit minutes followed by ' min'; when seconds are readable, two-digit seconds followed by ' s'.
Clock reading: 2 h 53 min
